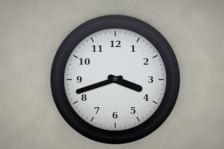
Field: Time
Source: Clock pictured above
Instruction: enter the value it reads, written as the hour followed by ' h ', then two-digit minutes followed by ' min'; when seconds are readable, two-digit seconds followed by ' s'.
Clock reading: 3 h 42 min
